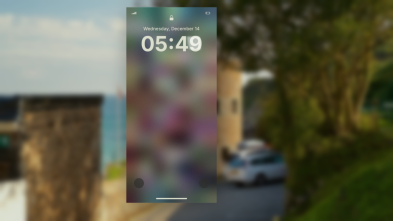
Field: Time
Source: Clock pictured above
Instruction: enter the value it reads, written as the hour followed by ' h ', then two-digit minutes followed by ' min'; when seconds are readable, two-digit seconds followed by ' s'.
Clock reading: 5 h 49 min
